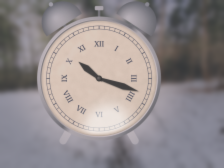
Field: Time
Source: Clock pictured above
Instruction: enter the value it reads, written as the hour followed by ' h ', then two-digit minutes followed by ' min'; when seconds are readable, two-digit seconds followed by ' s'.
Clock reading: 10 h 18 min
